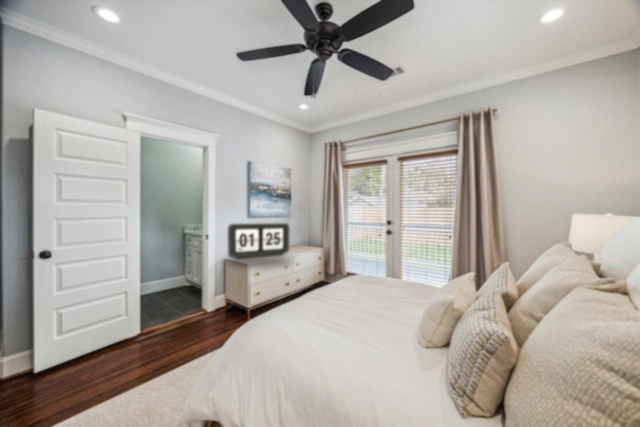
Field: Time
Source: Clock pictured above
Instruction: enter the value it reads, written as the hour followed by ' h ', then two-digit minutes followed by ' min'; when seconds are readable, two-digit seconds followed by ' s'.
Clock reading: 1 h 25 min
